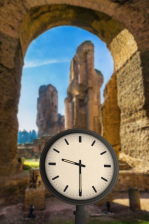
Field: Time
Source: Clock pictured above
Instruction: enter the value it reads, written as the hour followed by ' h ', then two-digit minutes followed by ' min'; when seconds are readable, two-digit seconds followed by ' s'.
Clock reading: 9 h 30 min
